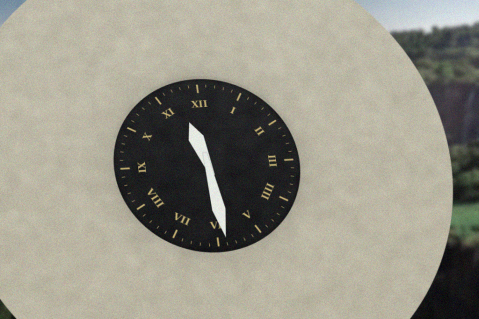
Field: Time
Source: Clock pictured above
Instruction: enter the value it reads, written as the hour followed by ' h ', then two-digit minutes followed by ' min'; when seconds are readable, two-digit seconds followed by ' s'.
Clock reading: 11 h 29 min
